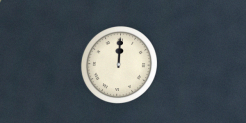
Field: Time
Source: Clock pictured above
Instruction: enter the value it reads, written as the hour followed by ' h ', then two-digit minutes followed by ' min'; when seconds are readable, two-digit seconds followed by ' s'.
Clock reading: 12 h 00 min
